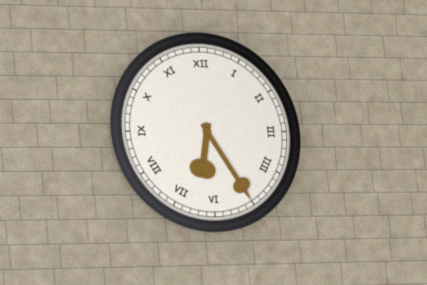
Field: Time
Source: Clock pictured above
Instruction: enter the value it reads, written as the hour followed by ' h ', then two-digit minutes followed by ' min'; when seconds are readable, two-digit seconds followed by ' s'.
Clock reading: 6 h 25 min
